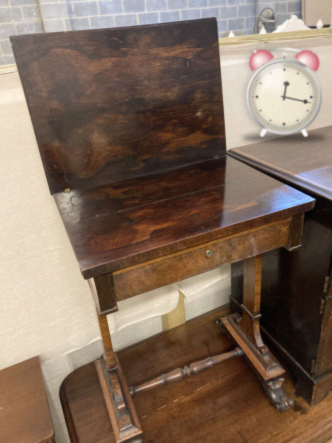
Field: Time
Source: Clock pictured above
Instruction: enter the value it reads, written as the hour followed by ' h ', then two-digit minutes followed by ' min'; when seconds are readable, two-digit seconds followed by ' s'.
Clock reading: 12 h 17 min
